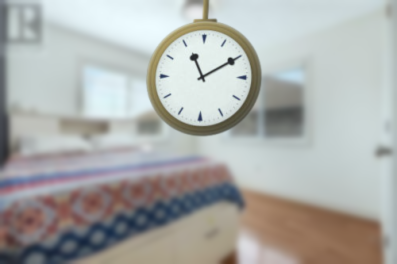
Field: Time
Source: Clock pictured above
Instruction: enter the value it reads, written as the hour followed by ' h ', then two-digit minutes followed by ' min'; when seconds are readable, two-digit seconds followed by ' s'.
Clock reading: 11 h 10 min
